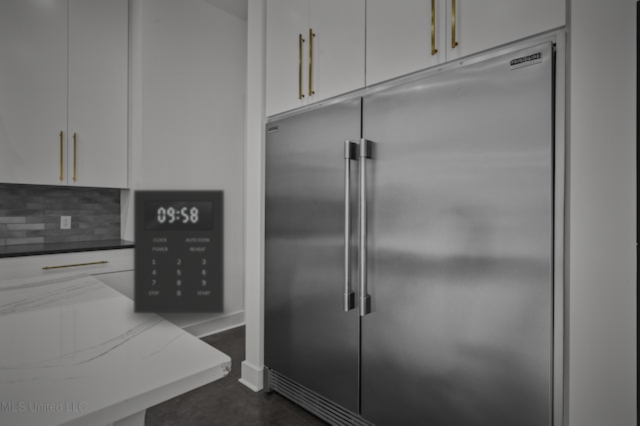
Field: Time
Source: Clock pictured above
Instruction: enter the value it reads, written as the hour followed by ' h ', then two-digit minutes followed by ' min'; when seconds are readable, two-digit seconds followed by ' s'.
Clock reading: 9 h 58 min
